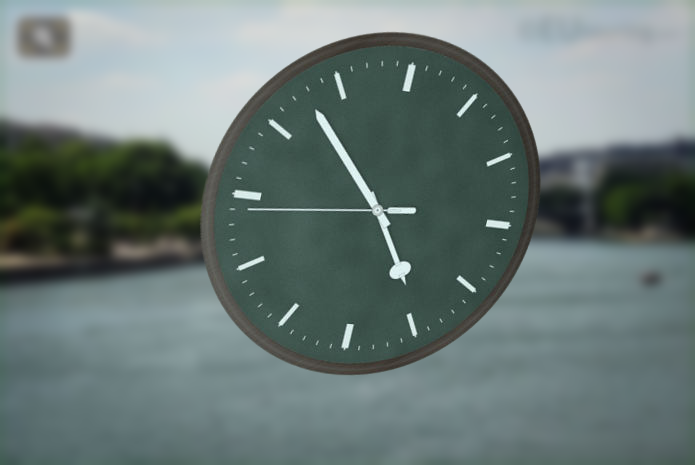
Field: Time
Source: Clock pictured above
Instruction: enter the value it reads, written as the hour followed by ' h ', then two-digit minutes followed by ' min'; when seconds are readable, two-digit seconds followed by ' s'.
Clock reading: 4 h 52 min 44 s
